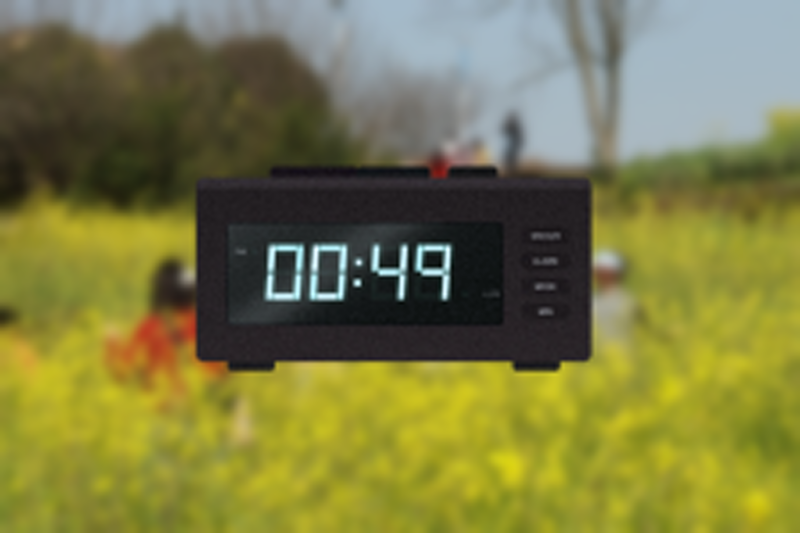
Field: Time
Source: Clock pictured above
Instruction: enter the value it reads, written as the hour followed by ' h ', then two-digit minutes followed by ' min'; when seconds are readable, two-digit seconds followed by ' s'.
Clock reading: 0 h 49 min
